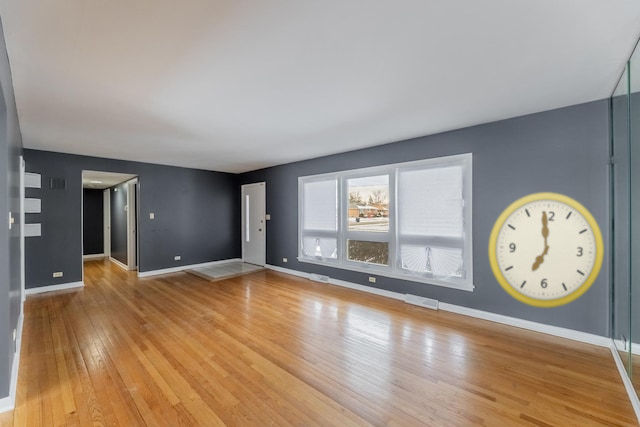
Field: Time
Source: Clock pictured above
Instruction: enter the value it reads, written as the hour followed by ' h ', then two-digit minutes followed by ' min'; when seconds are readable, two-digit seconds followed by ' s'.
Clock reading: 6 h 59 min
